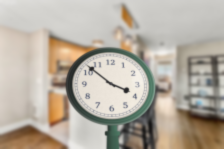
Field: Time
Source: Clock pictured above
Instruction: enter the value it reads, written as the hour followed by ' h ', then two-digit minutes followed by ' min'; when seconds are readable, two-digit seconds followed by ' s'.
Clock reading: 3 h 52 min
